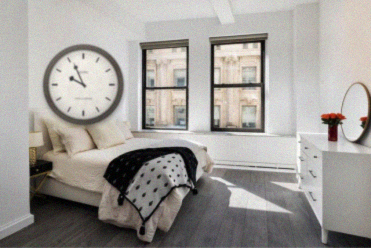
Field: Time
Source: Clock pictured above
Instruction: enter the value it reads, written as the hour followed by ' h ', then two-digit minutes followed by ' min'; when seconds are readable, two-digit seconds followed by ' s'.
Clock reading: 9 h 56 min
